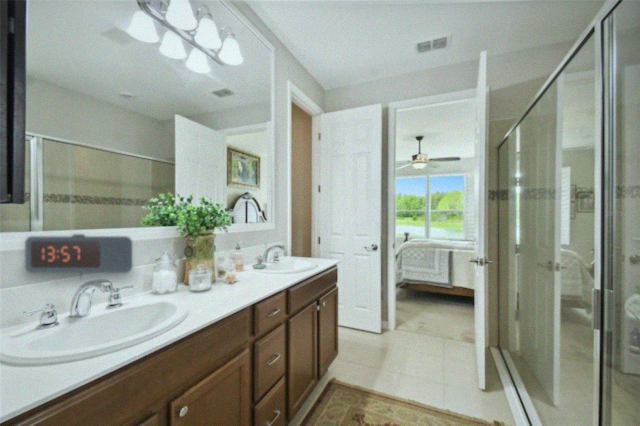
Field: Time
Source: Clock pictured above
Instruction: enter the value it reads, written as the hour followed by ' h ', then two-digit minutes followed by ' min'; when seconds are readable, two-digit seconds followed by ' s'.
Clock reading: 13 h 57 min
